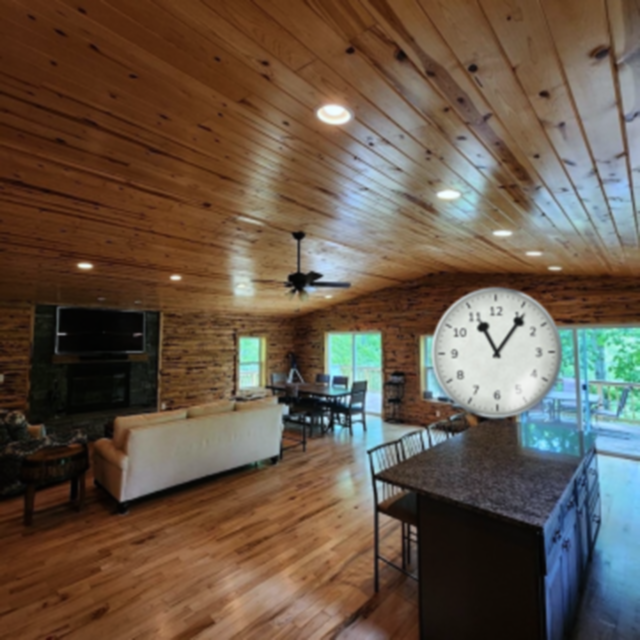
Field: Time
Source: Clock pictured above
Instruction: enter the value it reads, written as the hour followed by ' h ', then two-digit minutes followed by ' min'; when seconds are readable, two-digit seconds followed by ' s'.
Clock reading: 11 h 06 min
